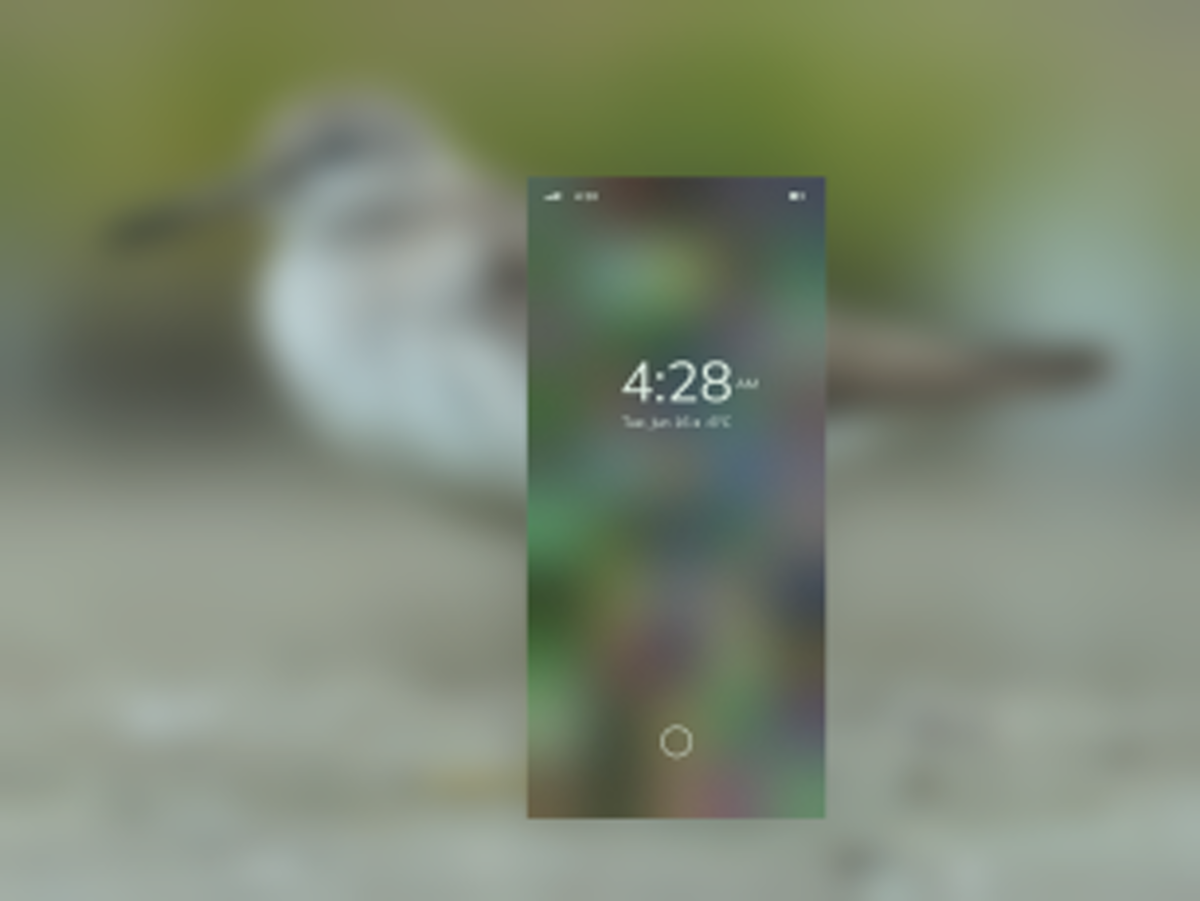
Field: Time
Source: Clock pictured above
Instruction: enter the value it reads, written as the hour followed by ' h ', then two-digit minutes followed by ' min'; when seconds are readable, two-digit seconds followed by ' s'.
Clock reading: 4 h 28 min
